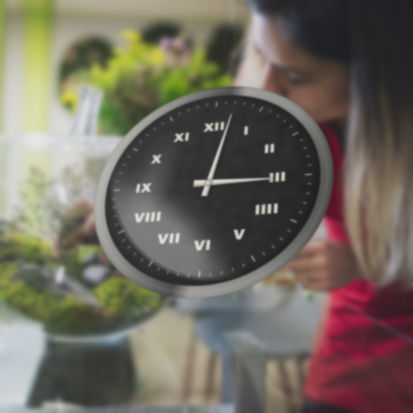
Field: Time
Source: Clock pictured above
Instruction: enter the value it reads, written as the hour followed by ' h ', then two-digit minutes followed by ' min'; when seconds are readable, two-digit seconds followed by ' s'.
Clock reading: 3 h 02 min
